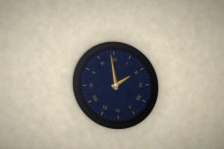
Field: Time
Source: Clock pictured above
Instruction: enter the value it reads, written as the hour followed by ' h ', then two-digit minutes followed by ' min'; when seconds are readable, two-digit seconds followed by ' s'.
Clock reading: 1 h 59 min
